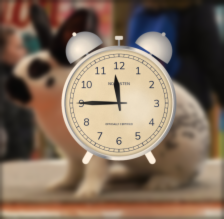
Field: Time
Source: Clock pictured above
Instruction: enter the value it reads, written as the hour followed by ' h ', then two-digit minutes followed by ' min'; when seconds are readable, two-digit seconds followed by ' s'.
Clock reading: 11 h 45 min
